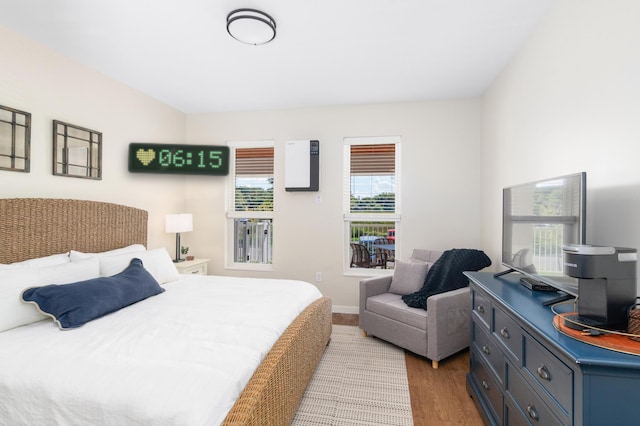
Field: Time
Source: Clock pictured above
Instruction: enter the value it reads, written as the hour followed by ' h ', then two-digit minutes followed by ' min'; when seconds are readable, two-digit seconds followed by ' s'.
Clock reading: 6 h 15 min
